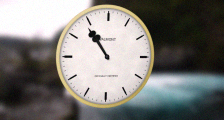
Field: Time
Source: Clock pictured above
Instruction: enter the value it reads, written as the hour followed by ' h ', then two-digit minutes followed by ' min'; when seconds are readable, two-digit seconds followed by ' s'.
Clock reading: 10 h 54 min
